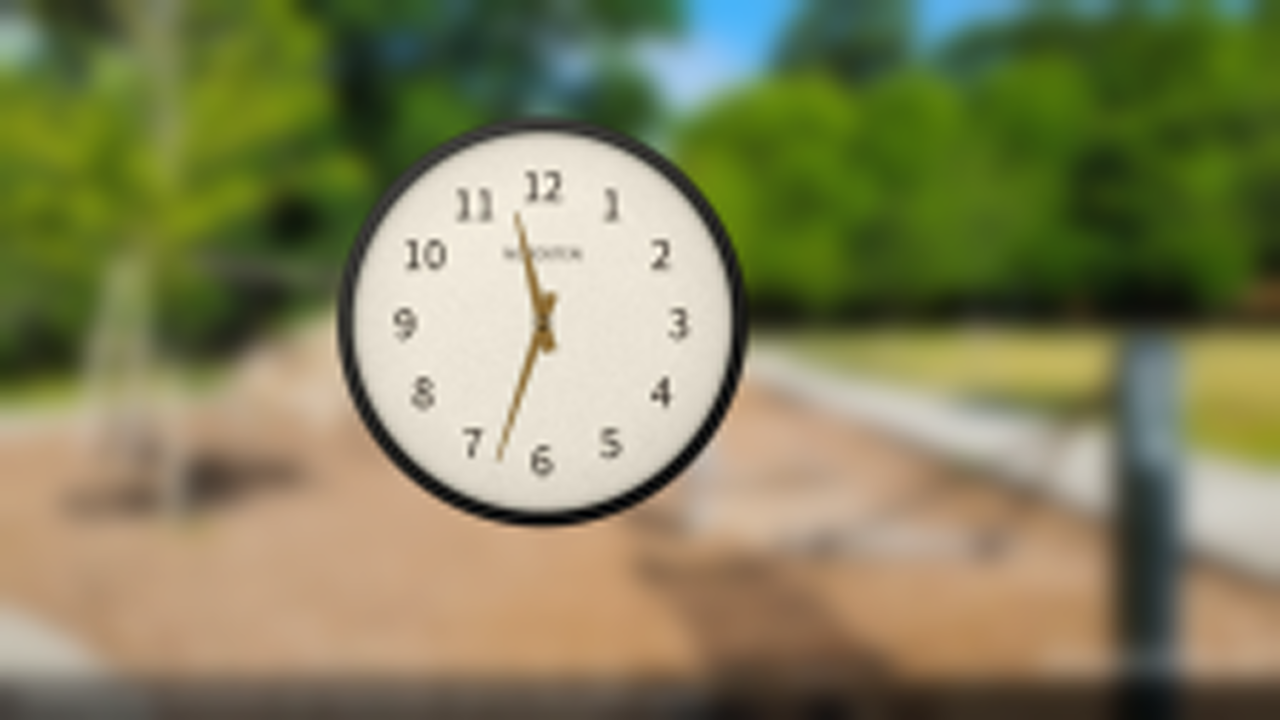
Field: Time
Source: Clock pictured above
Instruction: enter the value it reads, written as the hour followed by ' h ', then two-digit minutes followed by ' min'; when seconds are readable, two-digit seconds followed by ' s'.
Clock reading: 11 h 33 min
